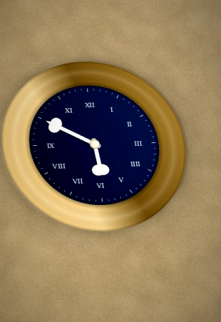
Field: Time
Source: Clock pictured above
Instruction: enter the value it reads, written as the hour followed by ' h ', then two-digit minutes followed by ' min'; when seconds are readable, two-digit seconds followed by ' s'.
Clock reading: 5 h 50 min
